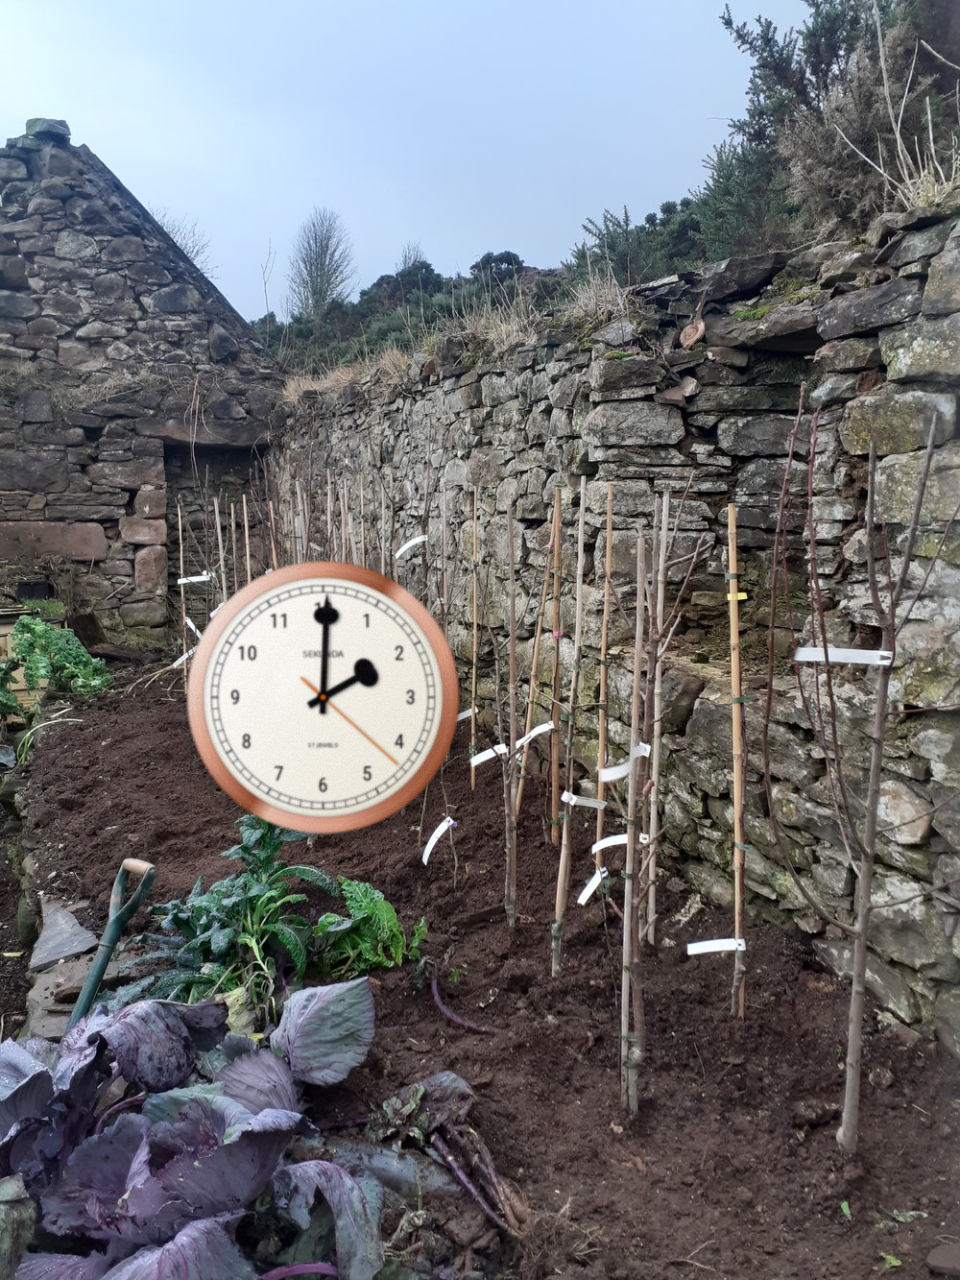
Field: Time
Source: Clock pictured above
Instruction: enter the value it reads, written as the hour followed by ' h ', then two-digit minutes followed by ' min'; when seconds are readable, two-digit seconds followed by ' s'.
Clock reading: 2 h 00 min 22 s
